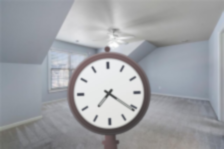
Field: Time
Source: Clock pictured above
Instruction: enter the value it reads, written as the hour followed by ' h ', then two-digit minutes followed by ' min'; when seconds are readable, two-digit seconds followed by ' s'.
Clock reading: 7 h 21 min
